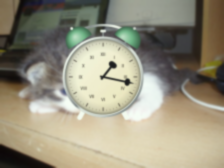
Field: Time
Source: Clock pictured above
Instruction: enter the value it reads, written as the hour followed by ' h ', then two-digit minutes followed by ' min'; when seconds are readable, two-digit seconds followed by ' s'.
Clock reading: 1 h 17 min
